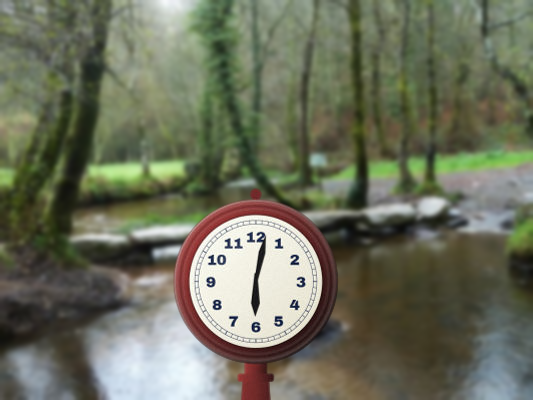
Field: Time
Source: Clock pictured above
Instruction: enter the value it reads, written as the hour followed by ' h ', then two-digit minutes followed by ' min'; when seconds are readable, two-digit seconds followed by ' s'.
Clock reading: 6 h 02 min
